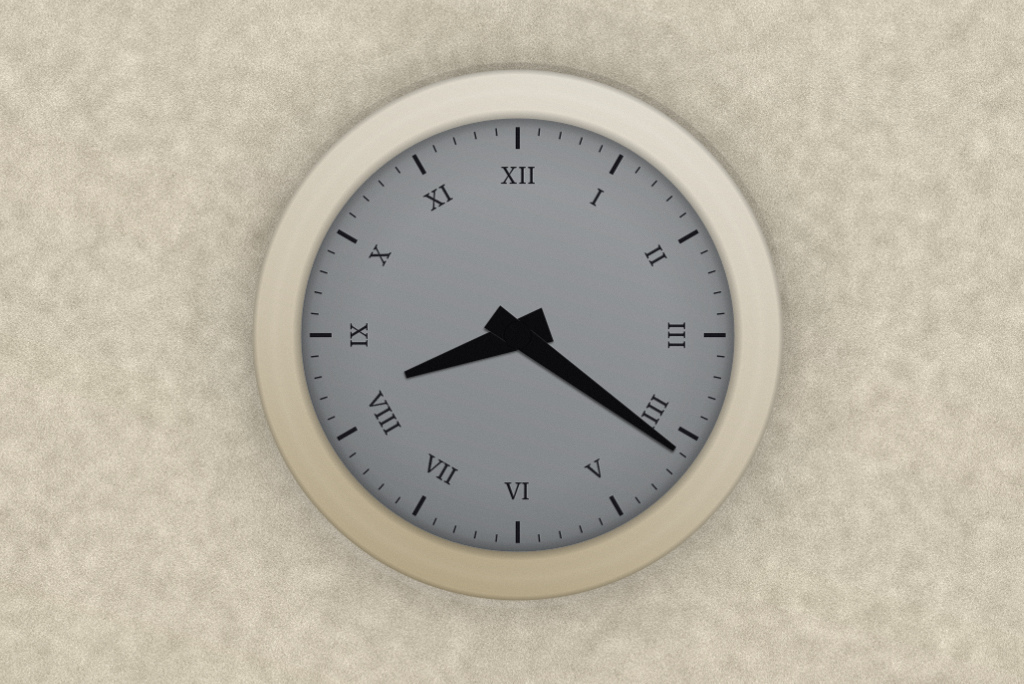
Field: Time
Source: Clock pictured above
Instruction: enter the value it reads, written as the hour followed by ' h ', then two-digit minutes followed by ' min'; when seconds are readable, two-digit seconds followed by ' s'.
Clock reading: 8 h 21 min
